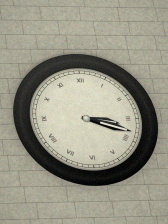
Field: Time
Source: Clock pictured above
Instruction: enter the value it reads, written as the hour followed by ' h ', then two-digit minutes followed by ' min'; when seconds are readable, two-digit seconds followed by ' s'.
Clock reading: 3 h 18 min
